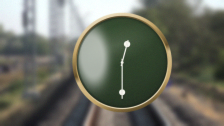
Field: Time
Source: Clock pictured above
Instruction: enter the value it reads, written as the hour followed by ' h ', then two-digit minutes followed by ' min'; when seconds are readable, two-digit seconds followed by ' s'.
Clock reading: 12 h 30 min
